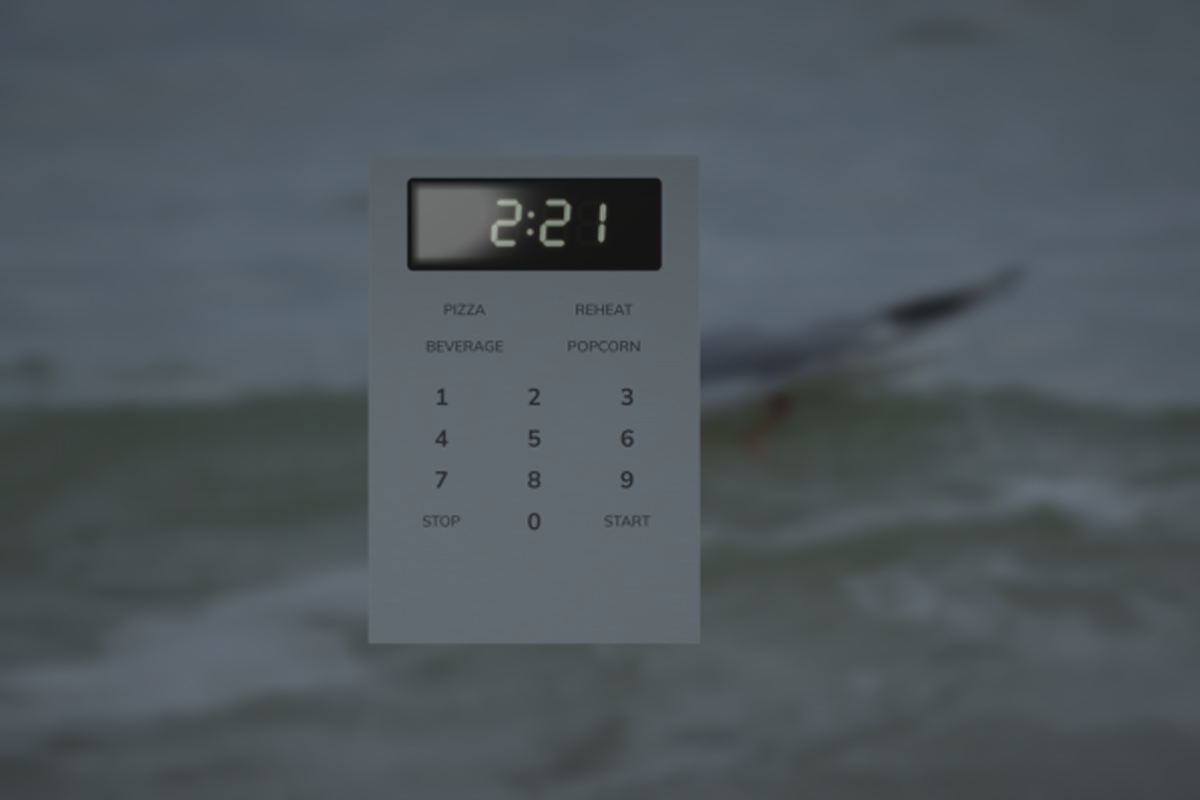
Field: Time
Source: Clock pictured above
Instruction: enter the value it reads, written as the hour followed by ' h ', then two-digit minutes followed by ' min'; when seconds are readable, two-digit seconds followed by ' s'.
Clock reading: 2 h 21 min
